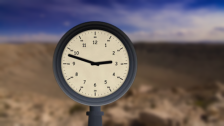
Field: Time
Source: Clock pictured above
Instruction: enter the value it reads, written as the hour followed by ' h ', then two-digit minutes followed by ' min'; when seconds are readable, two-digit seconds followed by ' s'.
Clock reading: 2 h 48 min
